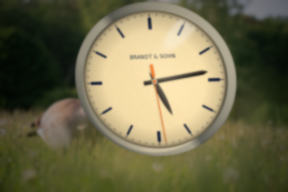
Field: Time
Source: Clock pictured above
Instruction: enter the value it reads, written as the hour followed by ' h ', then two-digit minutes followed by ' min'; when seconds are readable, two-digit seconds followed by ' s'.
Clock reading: 5 h 13 min 29 s
